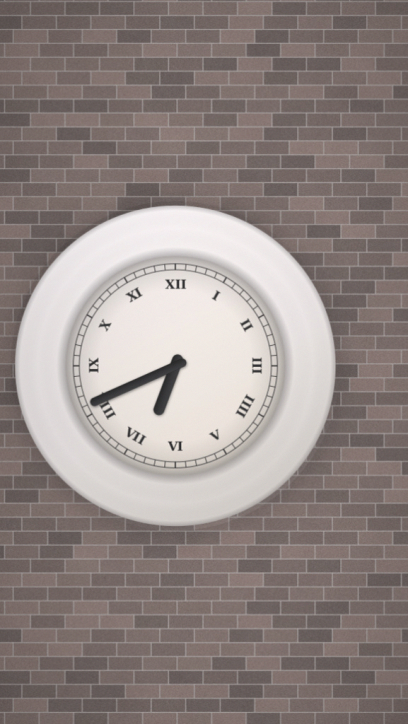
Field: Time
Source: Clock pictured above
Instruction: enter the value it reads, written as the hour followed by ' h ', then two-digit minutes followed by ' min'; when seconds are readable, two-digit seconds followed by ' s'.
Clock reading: 6 h 41 min
